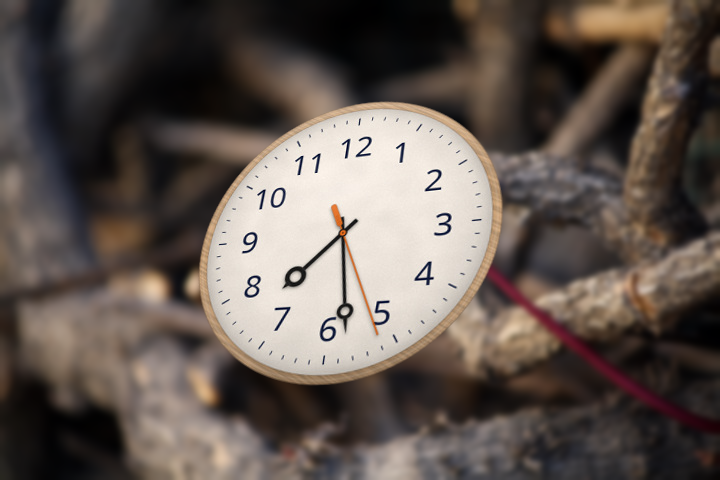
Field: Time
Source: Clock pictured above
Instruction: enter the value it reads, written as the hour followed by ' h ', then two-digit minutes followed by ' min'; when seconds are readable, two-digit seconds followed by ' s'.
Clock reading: 7 h 28 min 26 s
